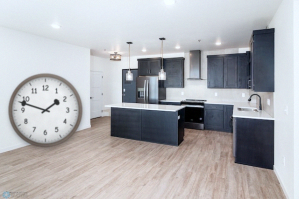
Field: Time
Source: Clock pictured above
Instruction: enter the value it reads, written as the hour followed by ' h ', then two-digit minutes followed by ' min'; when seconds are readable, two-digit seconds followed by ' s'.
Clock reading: 1 h 48 min
